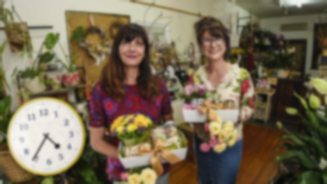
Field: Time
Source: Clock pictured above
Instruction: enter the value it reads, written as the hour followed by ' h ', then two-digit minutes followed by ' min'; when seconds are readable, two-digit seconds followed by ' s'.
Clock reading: 4 h 36 min
